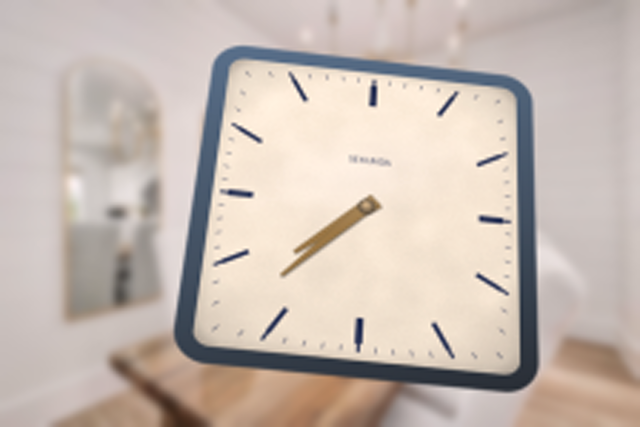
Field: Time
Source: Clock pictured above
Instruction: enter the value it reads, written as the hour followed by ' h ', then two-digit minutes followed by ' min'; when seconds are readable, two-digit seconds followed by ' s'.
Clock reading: 7 h 37 min
